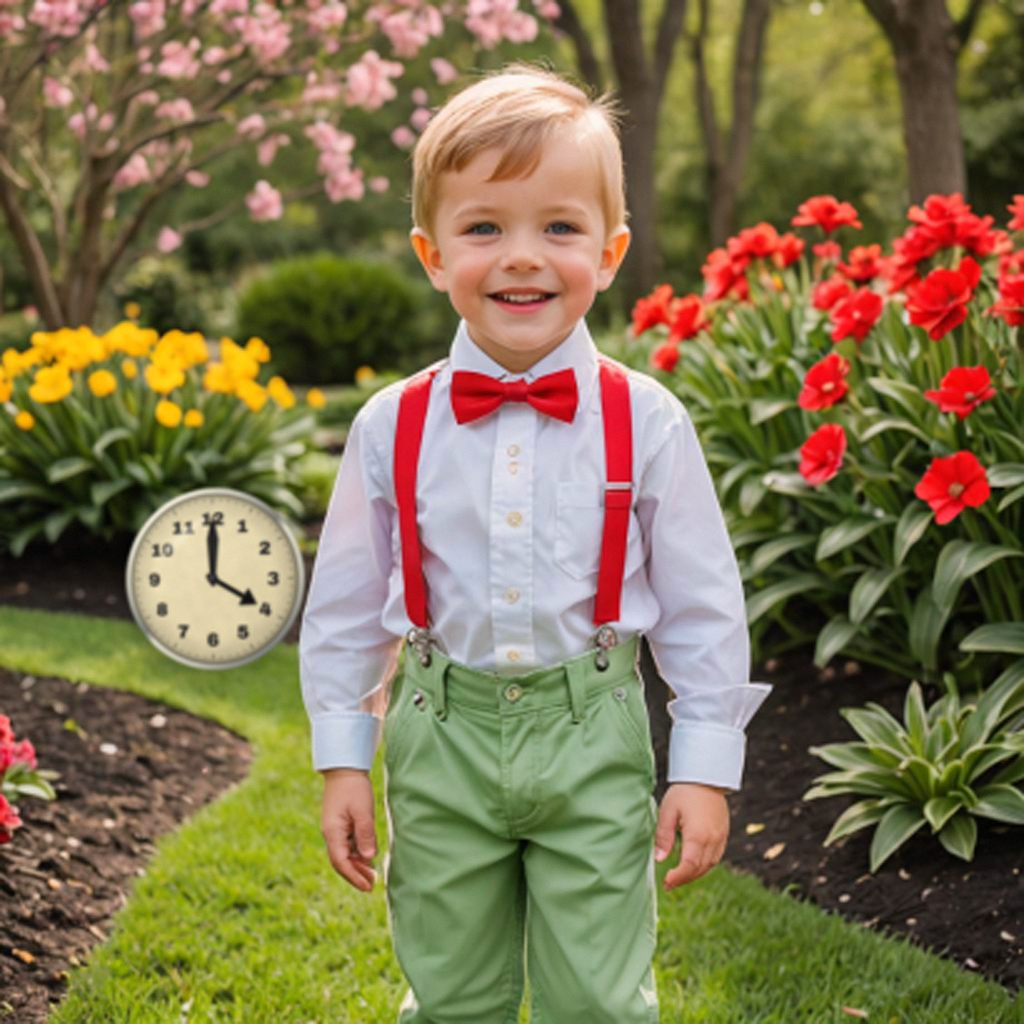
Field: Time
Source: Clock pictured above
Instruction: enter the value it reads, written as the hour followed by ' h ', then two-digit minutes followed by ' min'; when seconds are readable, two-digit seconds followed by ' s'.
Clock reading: 4 h 00 min
